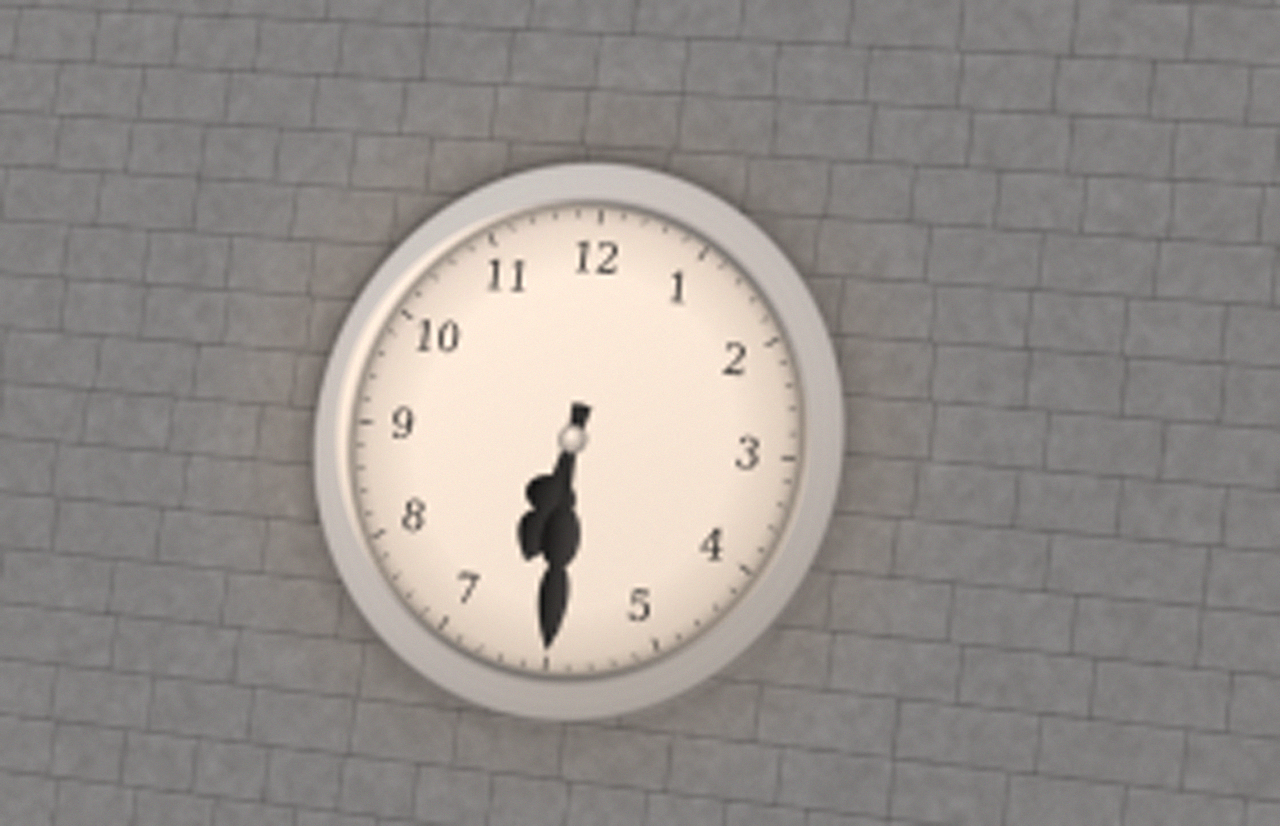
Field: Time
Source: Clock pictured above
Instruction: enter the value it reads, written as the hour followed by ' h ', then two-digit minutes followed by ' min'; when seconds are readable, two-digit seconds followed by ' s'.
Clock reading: 6 h 30 min
